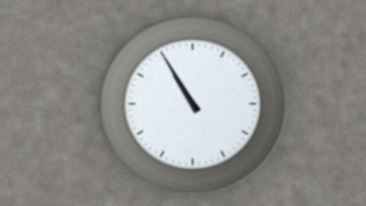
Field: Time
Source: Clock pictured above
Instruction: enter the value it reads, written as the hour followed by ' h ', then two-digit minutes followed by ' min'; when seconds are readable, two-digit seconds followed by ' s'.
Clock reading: 10 h 55 min
